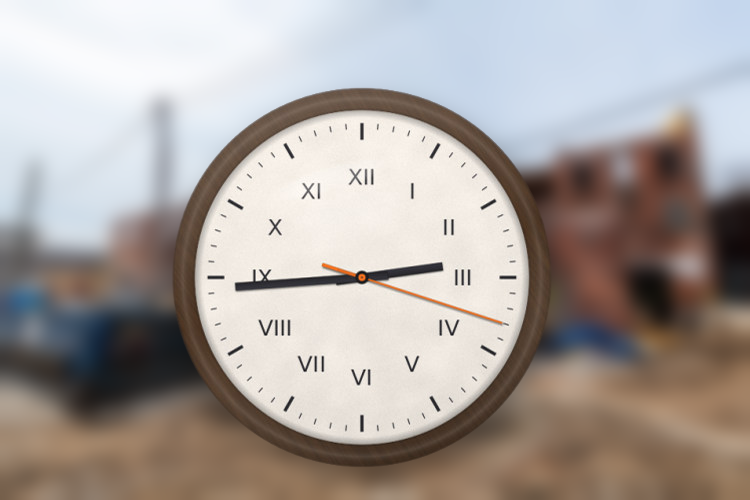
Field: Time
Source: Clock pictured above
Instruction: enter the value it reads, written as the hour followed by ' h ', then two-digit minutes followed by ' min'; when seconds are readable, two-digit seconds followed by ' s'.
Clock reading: 2 h 44 min 18 s
